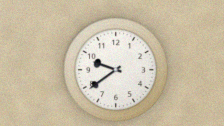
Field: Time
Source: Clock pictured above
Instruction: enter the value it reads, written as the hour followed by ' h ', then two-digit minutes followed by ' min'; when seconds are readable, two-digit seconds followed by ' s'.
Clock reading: 9 h 39 min
